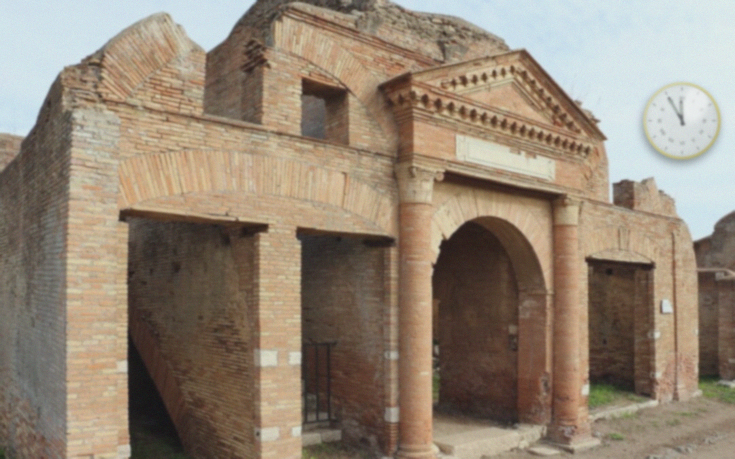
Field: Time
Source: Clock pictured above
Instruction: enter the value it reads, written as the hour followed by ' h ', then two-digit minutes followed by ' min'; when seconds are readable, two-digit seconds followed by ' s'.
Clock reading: 11 h 55 min
